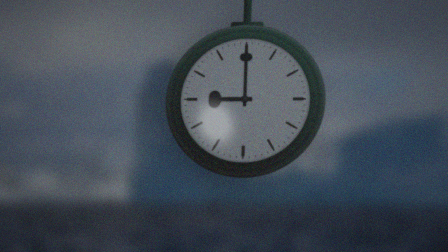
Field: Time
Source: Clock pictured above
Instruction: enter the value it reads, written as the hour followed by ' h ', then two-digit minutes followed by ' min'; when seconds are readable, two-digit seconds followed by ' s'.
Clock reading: 9 h 00 min
